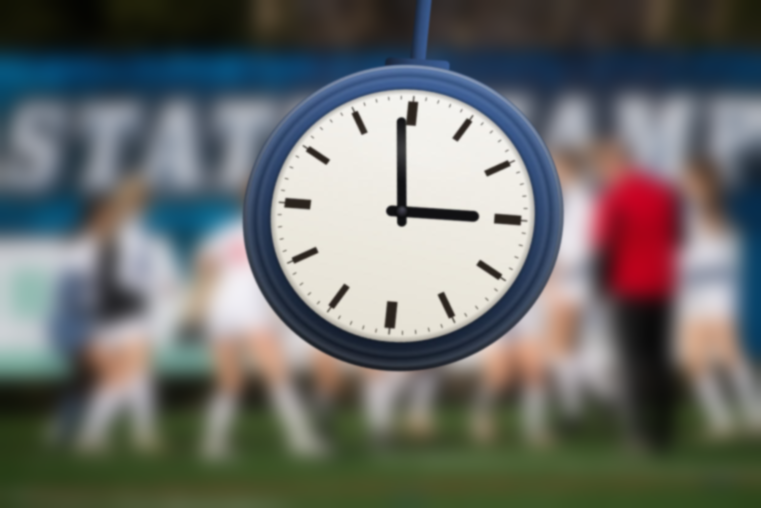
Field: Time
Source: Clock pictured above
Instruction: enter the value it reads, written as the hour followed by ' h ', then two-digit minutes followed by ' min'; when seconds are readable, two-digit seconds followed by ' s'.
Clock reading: 2 h 59 min
